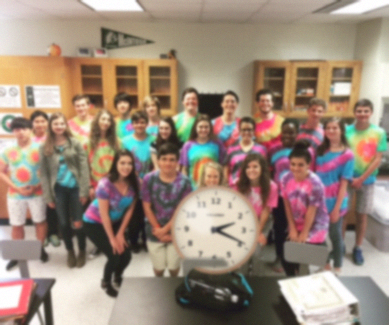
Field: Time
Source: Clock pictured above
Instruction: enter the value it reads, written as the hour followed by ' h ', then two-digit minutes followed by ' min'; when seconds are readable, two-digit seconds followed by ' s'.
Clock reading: 2 h 19 min
